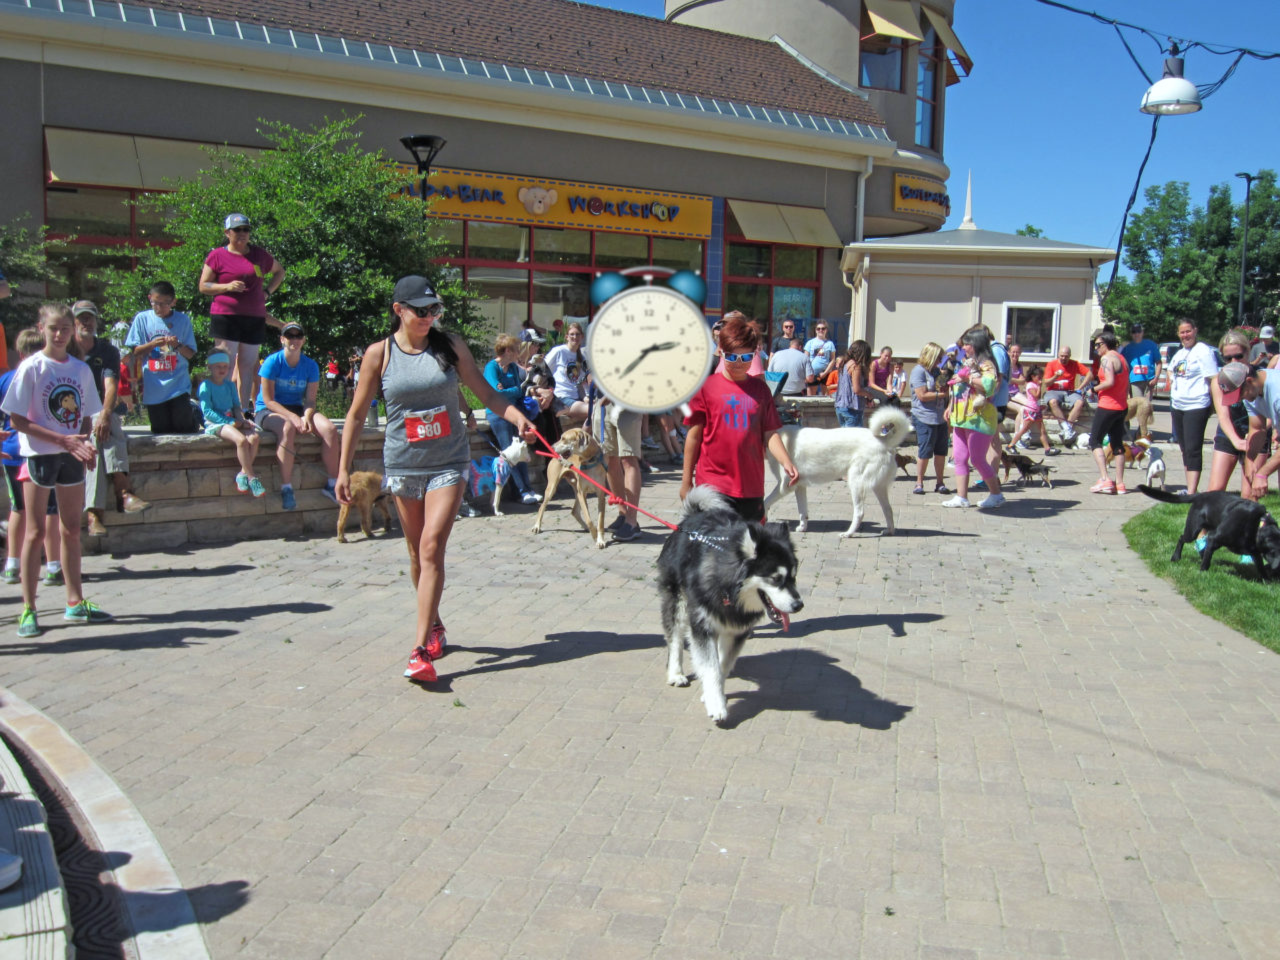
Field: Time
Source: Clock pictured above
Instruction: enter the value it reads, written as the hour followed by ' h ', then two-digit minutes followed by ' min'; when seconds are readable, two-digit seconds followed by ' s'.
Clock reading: 2 h 38 min
